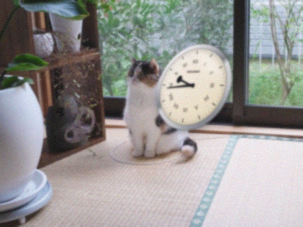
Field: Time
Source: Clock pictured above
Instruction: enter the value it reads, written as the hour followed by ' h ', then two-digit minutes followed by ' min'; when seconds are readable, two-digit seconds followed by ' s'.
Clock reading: 9 h 44 min
